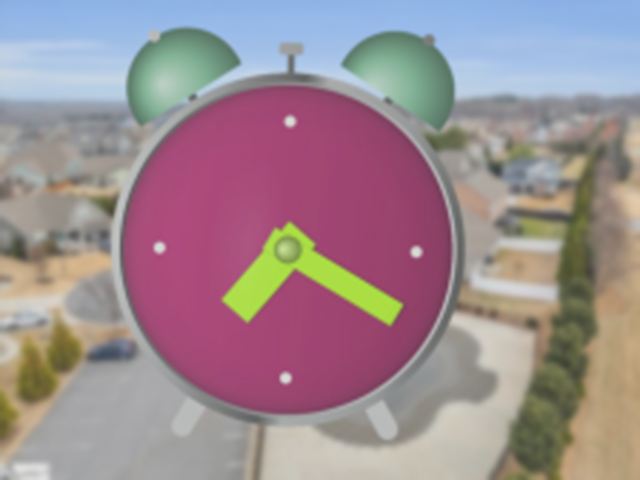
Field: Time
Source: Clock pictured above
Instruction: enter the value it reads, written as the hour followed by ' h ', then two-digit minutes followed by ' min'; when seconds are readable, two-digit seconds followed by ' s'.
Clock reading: 7 h 20 min
